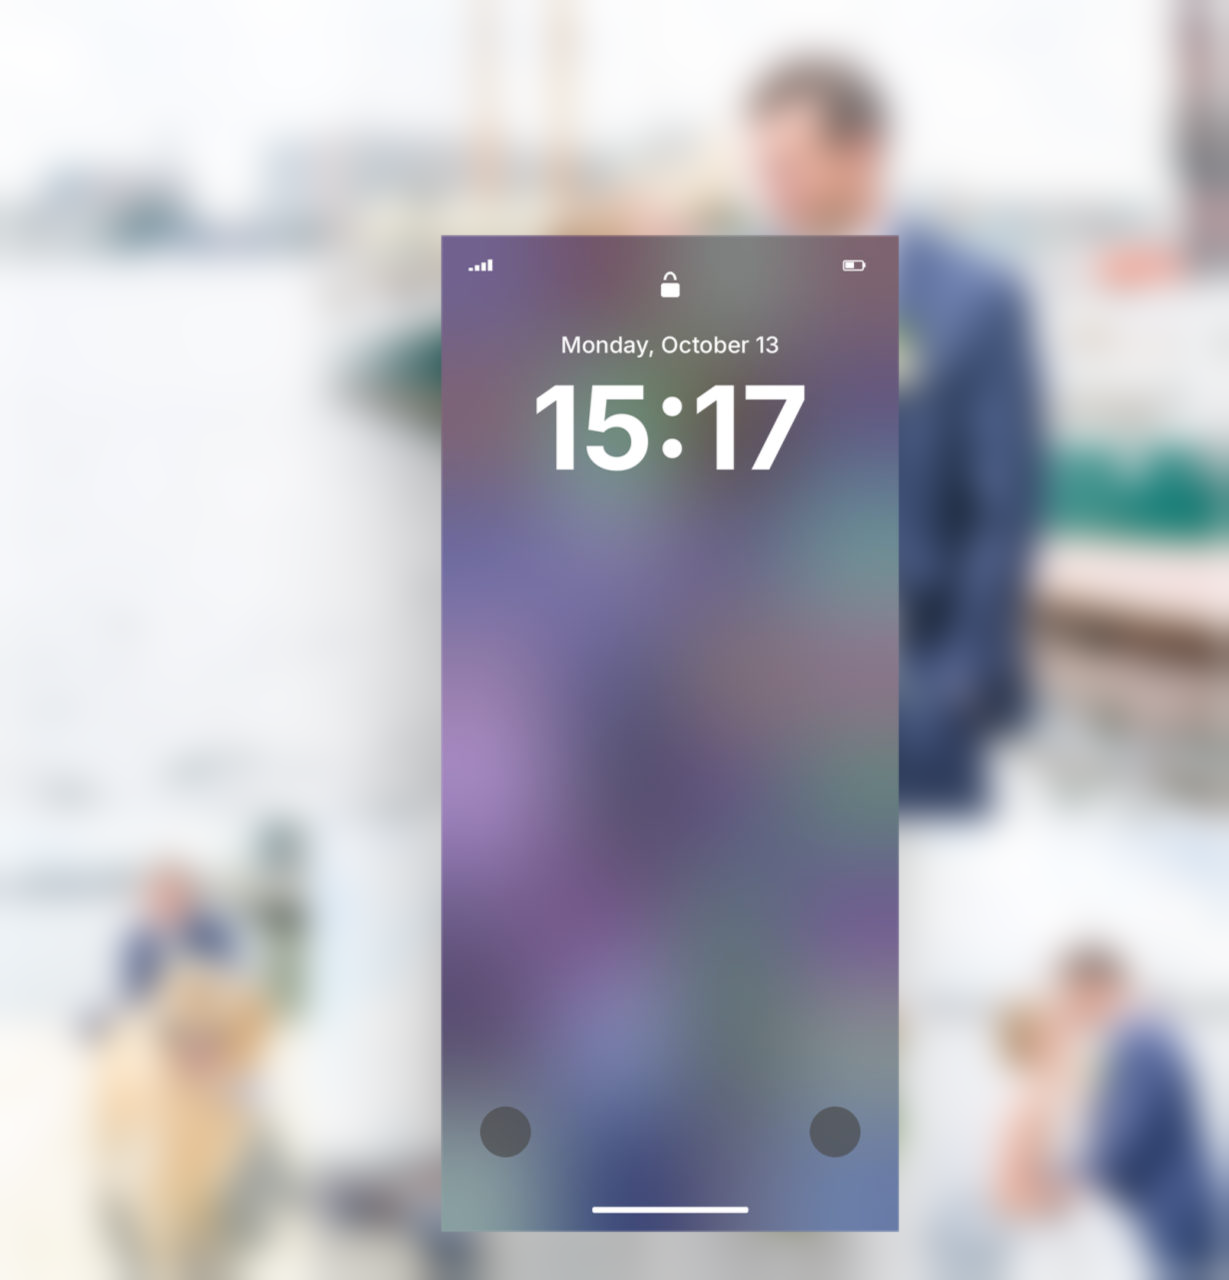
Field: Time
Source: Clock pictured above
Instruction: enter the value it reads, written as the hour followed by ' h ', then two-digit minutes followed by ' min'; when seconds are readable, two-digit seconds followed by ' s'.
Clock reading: 15 h 17 min
